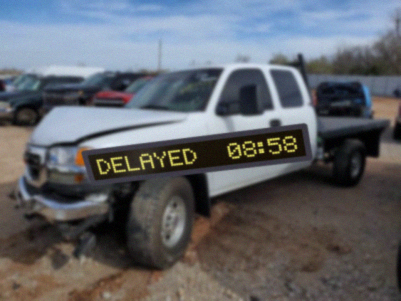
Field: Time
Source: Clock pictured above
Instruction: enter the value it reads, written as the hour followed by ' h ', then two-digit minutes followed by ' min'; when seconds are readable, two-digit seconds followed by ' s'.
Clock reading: 8 h 58 min
